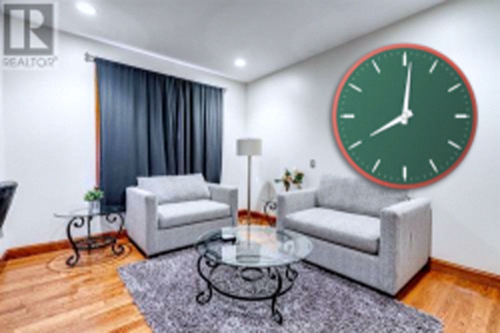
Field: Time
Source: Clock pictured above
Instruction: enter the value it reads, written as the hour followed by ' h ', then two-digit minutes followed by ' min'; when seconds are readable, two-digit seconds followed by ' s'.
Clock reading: 8 h 01 min
